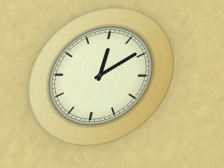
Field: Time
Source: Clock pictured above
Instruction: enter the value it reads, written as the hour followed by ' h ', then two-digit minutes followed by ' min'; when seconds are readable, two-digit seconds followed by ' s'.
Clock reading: 12 h 09 min
